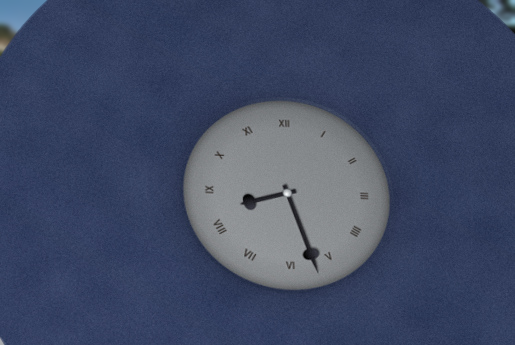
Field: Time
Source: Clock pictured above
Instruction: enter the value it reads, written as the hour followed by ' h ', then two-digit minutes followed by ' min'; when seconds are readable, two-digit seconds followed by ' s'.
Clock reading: 8 h 27 min
